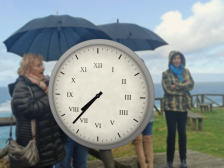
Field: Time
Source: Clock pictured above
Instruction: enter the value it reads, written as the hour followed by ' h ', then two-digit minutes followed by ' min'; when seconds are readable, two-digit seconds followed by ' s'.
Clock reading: 7 h 37 min
